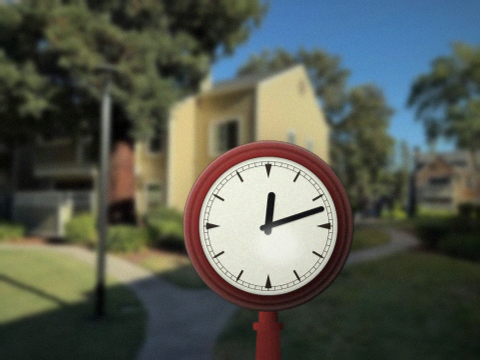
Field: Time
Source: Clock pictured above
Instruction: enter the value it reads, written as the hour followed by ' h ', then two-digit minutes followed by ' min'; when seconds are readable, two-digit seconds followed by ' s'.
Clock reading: 12 h 12 min
